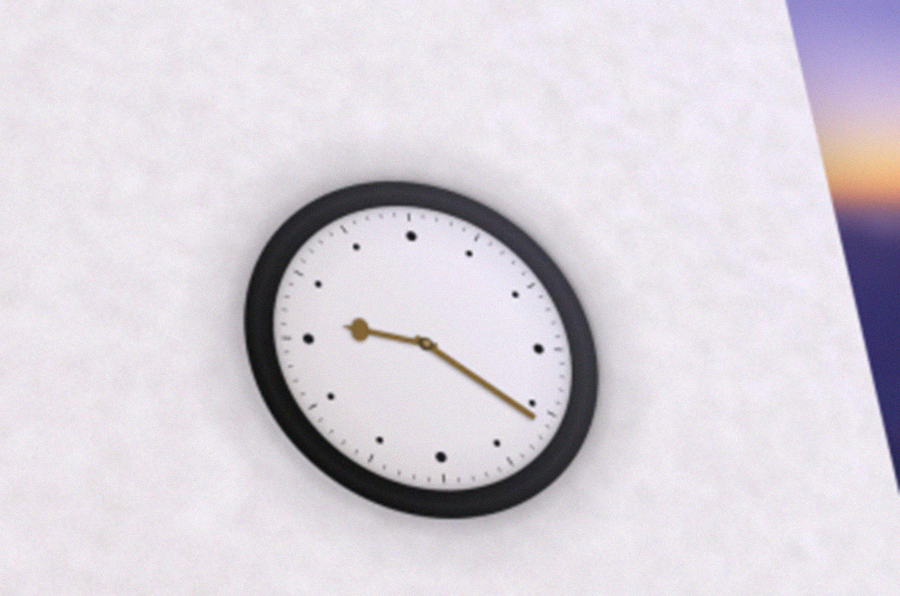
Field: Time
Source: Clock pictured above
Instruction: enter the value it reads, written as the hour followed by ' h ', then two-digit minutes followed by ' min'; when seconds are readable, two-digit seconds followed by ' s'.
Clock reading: 9 h 21 min
